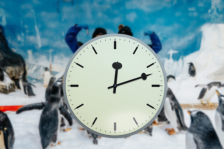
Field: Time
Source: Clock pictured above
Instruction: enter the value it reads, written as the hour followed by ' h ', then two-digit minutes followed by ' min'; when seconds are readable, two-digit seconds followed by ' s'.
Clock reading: 12 h 12 min
